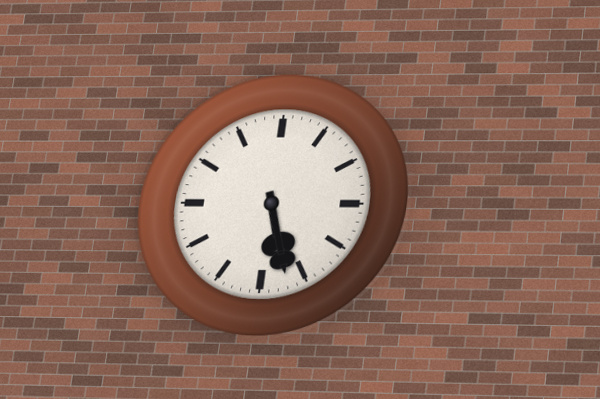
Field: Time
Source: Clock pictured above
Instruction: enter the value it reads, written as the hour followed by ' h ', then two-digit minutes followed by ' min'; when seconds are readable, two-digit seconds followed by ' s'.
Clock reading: 5 h 27 min
